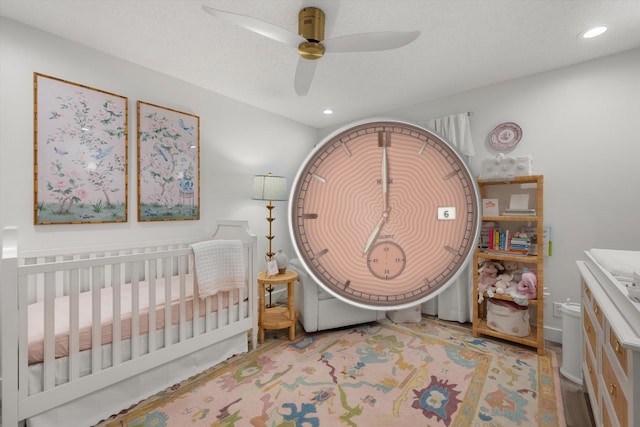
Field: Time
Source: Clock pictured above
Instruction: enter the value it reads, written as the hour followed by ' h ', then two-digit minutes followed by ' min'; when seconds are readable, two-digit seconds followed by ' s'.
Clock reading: 7 h 00 min
